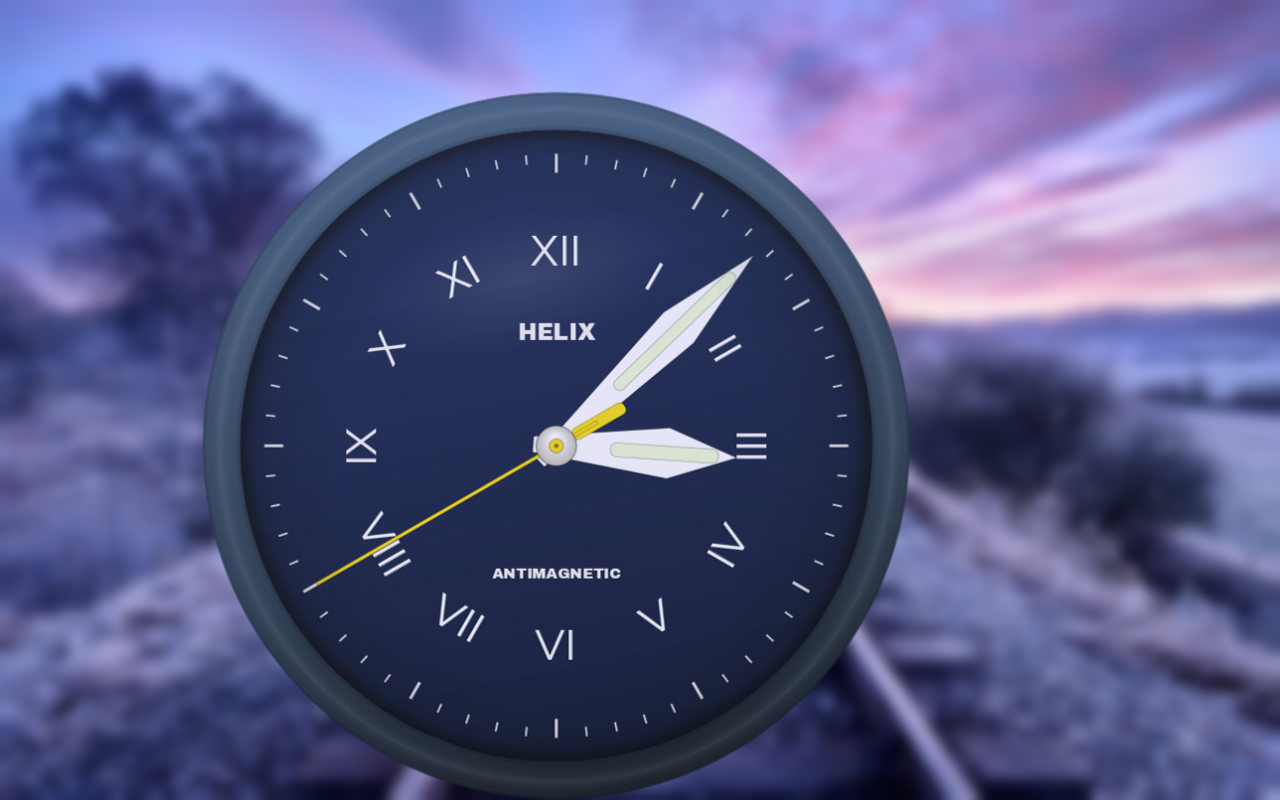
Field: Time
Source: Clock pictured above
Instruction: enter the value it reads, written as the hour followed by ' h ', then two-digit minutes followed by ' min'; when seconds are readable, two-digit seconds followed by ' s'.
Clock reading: 3 h 07 min 40 s
